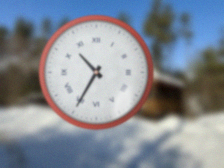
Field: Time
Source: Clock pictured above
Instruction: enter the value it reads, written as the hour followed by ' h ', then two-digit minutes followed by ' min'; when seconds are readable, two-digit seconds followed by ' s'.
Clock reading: 10 h 35 min
